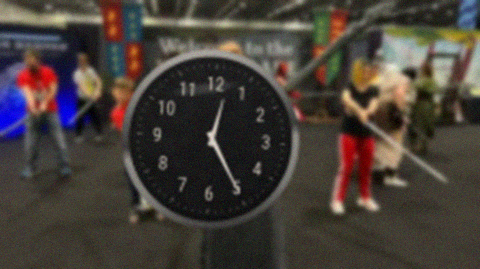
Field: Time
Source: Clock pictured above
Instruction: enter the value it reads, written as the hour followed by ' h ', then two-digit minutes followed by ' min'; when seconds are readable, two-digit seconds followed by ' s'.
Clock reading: 12 h 25 min
